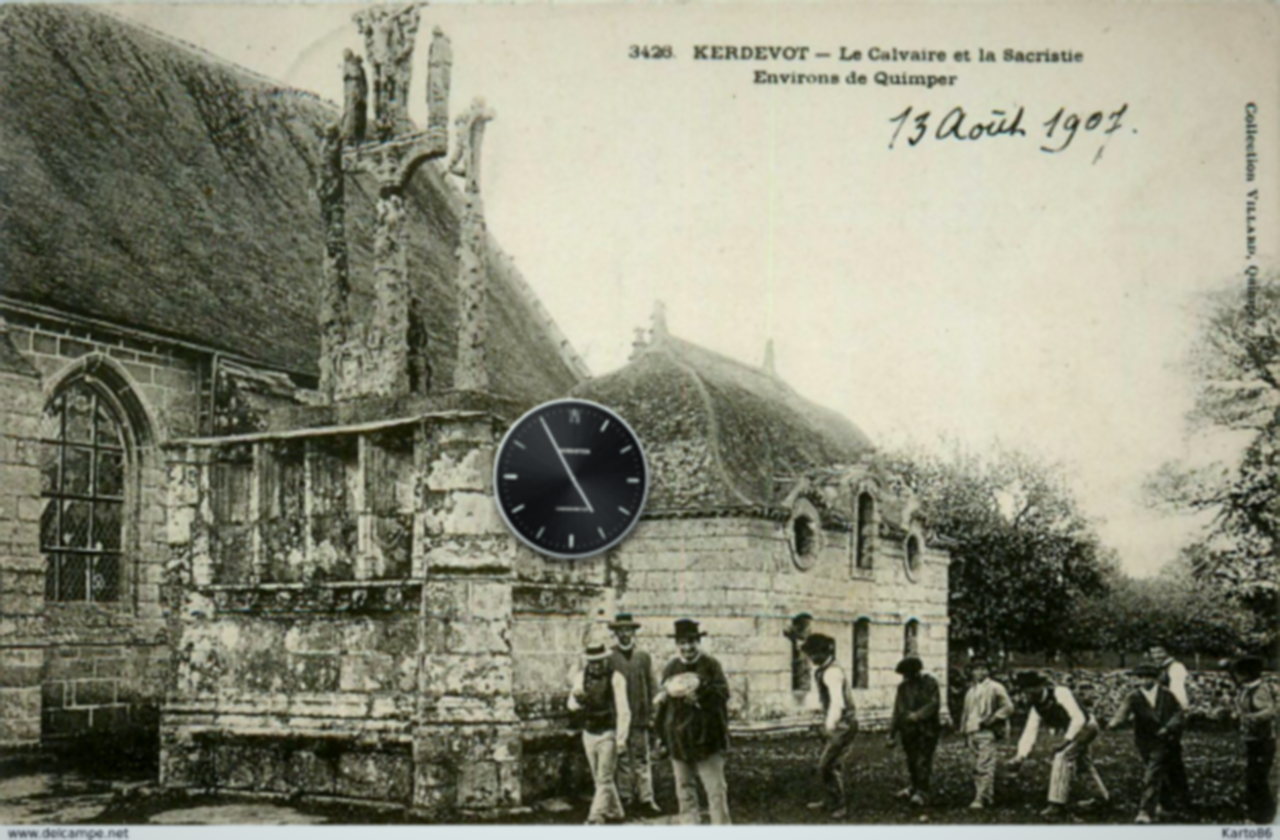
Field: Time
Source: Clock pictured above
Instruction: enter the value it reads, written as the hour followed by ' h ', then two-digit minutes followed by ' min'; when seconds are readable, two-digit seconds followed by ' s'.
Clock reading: 4 h 55 min
